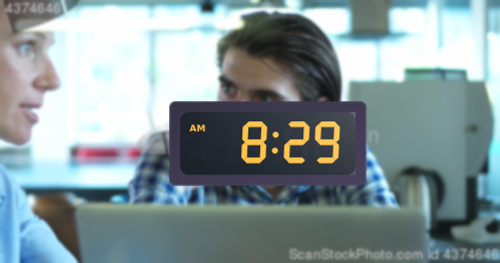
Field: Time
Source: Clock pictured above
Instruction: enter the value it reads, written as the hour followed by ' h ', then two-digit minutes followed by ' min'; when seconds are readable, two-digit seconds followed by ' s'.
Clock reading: 8 h 29 min
